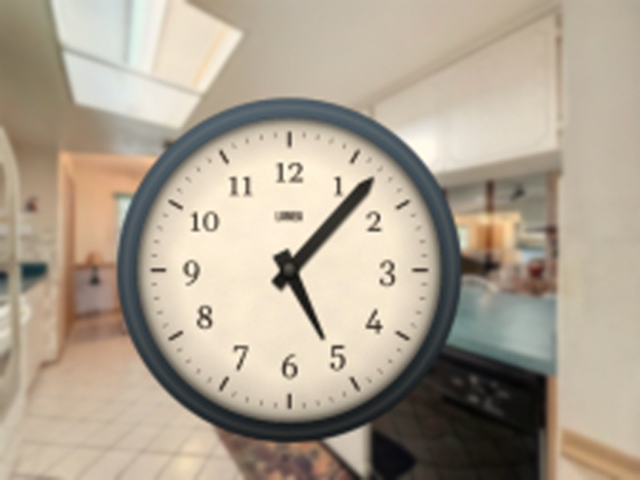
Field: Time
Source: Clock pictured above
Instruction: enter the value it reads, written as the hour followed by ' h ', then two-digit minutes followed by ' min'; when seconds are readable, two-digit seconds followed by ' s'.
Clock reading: 5 h 07 min
